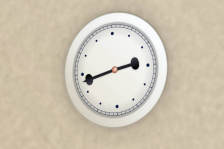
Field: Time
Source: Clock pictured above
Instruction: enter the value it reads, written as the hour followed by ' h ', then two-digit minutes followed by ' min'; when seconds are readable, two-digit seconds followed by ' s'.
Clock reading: 2 h 43 min
